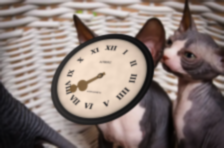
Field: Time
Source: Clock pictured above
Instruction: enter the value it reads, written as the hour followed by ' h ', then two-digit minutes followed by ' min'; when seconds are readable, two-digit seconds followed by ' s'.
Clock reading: 7 h 39 min
